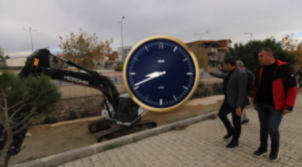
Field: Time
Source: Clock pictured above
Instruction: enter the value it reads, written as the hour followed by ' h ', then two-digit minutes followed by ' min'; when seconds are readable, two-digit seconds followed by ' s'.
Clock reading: 8 h 41 min
